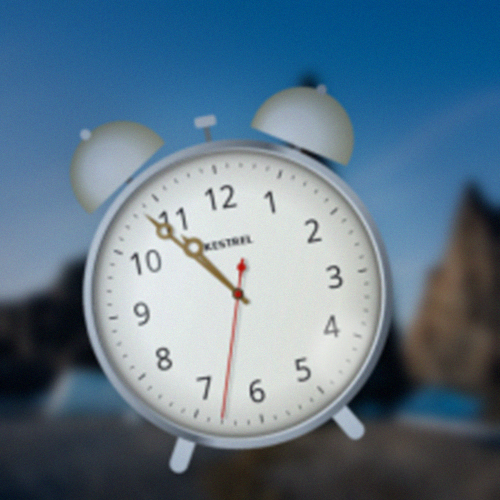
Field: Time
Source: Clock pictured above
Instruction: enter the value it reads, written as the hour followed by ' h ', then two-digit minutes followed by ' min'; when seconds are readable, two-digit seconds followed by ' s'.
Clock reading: 10 h 53 min 33 s
